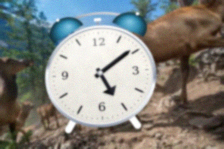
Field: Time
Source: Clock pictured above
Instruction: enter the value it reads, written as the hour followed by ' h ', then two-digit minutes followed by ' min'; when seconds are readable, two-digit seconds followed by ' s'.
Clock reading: 5 h 09 min
